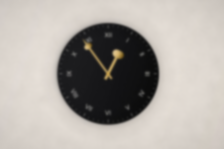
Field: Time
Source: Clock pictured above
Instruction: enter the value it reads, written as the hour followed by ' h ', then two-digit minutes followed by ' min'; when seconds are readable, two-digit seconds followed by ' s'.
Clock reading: 12 h 54 min
